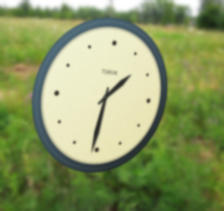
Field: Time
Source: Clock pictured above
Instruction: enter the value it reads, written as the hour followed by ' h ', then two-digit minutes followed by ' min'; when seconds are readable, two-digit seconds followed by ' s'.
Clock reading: 1 h 31 min
